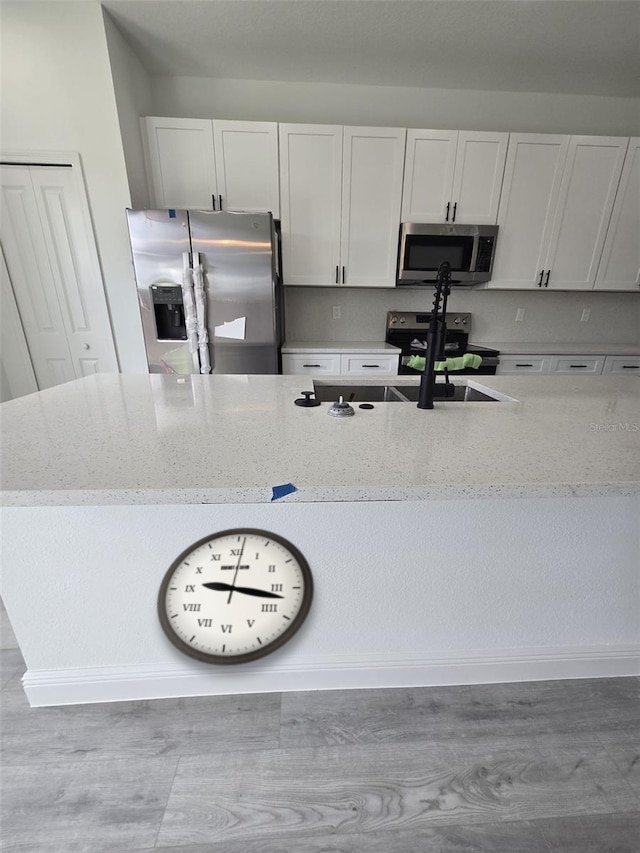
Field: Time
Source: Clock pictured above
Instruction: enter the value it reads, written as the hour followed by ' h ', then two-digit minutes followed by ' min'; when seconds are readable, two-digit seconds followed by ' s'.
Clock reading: 9 h 17 min 01 s
